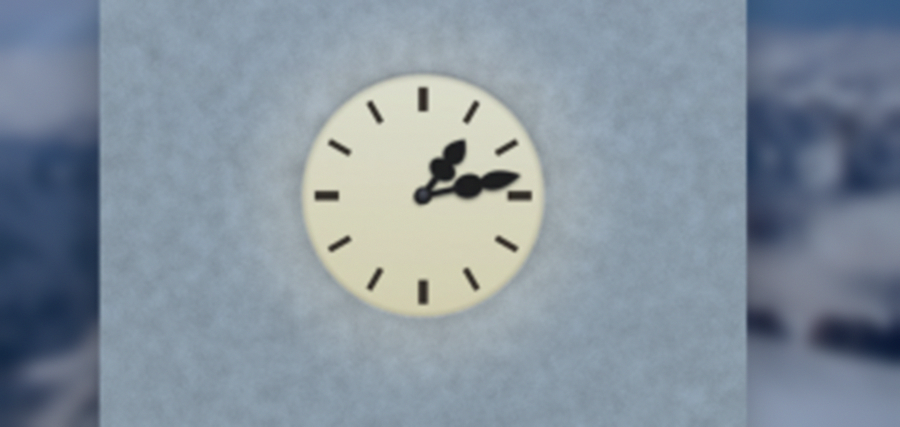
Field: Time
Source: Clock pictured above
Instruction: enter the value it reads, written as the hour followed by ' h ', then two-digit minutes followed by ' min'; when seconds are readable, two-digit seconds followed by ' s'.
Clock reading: 1 h 13 min
